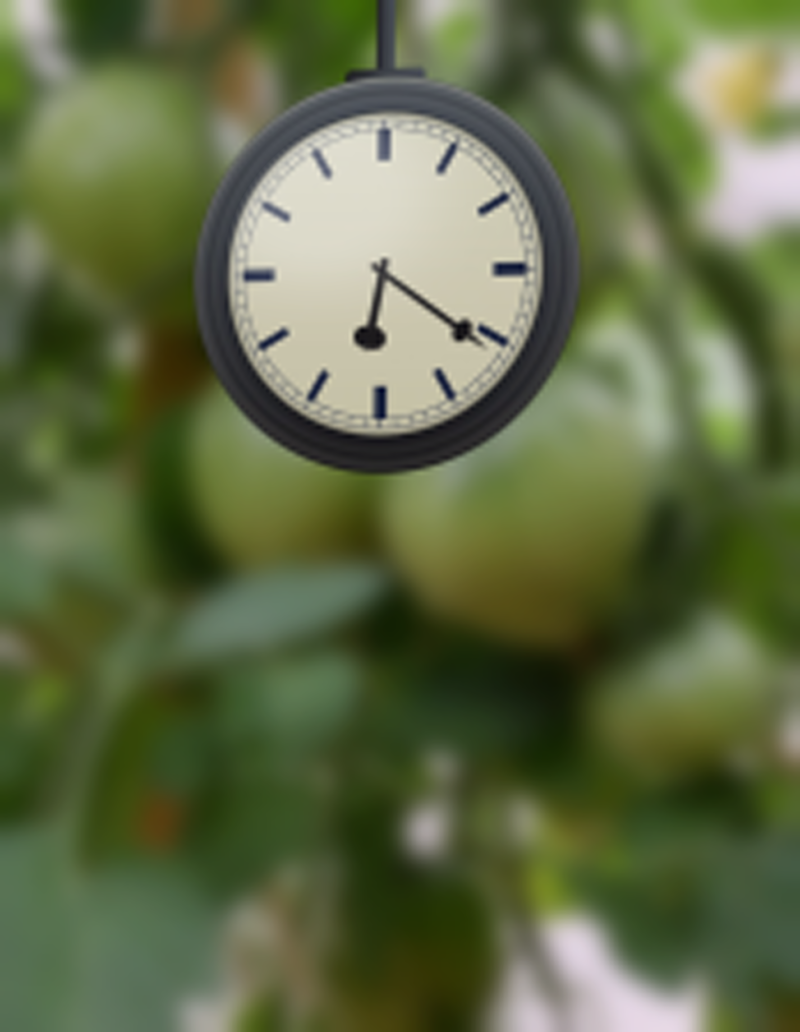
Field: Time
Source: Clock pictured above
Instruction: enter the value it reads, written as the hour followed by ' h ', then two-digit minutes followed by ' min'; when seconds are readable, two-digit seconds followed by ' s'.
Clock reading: 6 h 21 min
